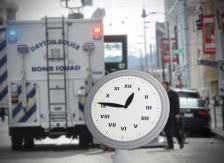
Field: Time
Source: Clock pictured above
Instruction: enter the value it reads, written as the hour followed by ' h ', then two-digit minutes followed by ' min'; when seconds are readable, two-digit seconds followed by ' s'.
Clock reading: 12 h 46 min
